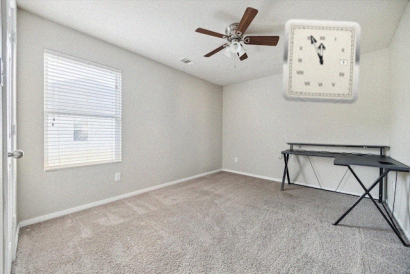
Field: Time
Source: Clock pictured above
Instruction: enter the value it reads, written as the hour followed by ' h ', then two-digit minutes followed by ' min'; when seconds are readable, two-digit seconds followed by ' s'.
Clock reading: 11 h 56 min
